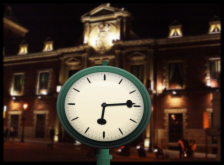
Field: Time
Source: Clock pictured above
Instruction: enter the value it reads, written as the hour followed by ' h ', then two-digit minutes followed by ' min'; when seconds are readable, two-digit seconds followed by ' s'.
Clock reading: 6 h 14 min
